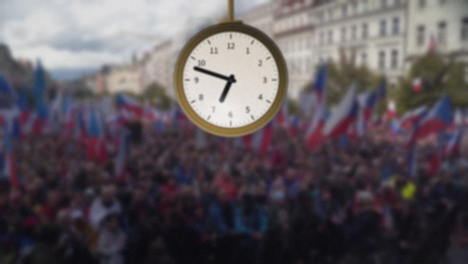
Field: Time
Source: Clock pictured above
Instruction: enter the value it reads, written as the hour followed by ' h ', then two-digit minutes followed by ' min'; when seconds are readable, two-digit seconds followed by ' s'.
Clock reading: 6 h 48 min
